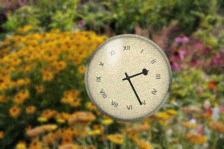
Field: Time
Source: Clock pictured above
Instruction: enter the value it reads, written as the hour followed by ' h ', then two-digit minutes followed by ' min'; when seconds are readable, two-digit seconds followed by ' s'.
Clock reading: 2 h 26 min
